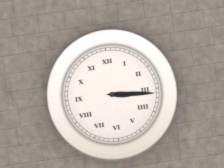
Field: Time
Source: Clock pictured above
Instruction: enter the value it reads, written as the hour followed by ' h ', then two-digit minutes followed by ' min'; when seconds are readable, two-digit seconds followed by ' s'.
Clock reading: 3 h 16 min
